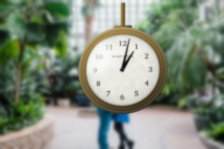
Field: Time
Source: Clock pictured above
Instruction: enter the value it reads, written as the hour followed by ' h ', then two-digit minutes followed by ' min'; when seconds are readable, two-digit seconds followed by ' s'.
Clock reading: 1 h 02 min
